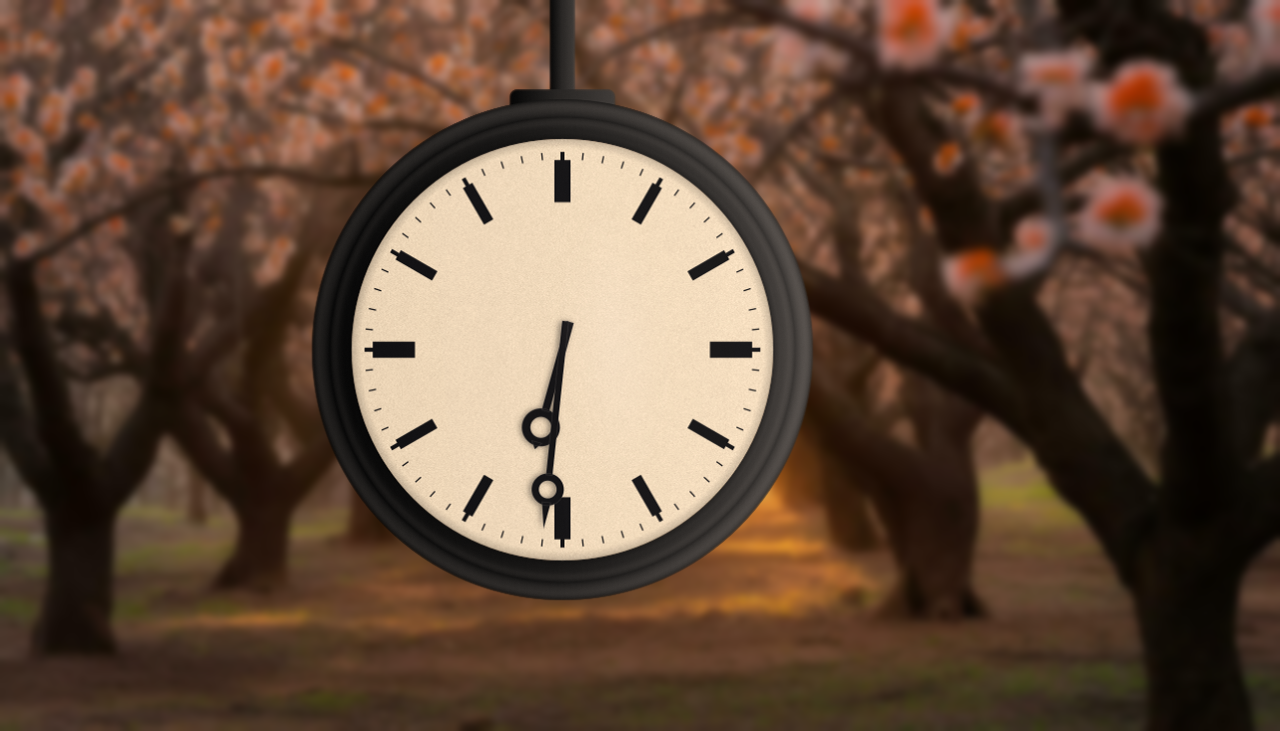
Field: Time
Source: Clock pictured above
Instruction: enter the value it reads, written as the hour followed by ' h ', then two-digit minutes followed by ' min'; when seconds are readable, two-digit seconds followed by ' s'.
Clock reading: 6 h 31 min
